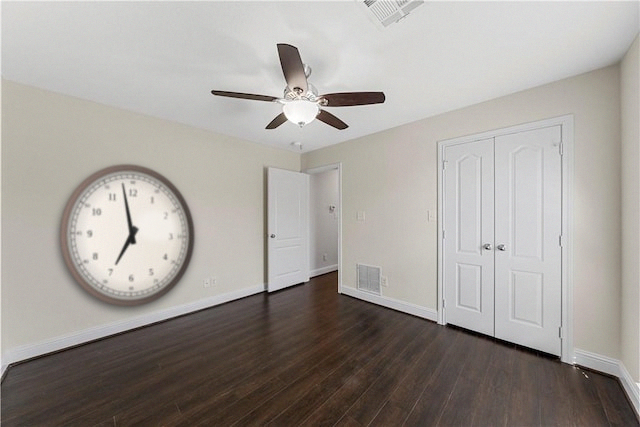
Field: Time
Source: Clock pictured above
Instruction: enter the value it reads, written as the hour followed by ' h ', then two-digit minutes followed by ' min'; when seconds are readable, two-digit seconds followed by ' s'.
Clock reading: 6 h 58 min
